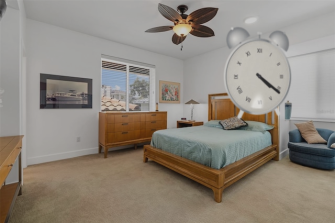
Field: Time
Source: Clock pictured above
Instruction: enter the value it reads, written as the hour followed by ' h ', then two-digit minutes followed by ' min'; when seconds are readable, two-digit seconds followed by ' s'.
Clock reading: 4 h 21 min
